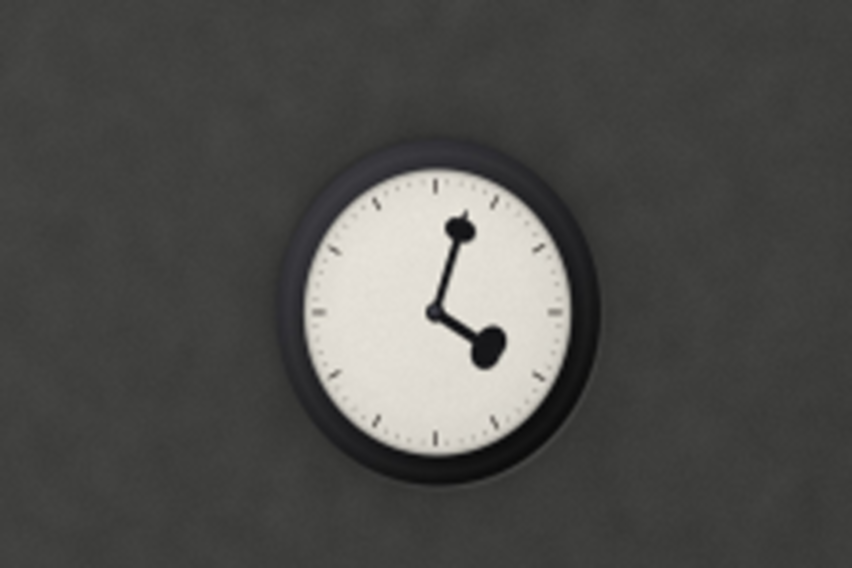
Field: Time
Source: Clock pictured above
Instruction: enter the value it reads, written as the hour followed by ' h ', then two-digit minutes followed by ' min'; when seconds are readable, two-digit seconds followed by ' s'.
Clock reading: 4 h 03 min
